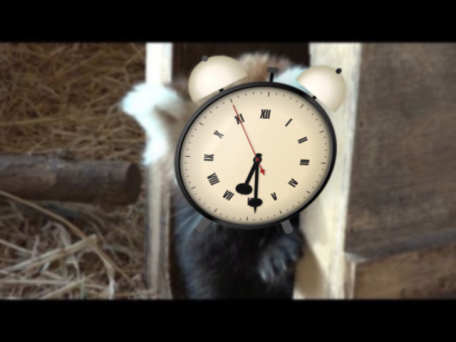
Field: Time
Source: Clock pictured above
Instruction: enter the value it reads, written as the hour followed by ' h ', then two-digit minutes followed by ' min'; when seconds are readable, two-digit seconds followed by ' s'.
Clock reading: 6 h 28 min 55 s
